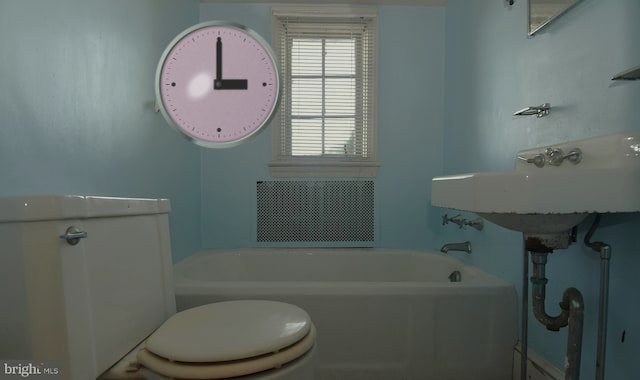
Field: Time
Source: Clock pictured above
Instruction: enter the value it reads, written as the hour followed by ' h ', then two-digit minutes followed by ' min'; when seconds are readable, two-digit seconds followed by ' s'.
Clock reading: 3 h 00 min
